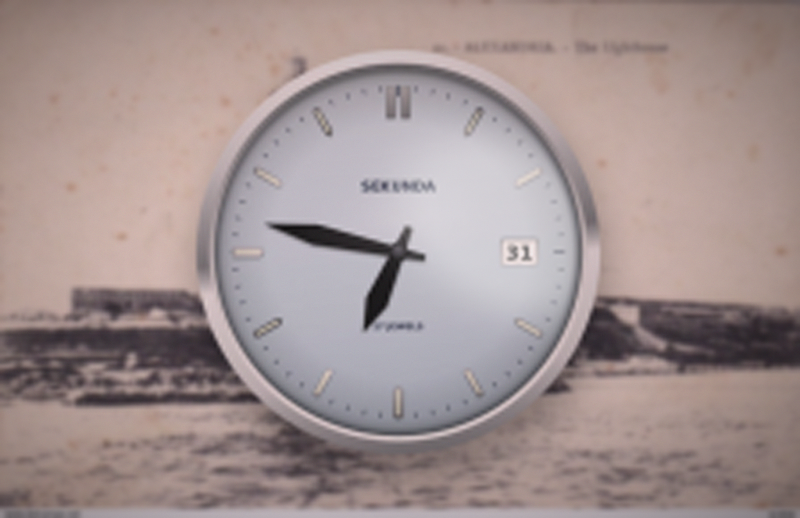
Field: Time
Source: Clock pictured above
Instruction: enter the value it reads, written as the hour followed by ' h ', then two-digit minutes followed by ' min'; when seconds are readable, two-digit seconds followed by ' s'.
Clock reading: 6 h 47 min
